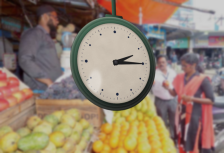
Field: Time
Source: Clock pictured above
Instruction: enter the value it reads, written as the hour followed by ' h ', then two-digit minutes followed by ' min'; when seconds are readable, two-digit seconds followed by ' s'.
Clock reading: 2 h 15 min
